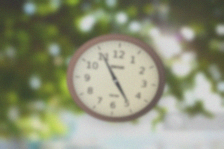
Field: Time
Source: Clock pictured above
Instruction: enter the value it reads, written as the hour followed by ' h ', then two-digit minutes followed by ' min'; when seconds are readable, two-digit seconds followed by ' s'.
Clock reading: 4 h 55 min
